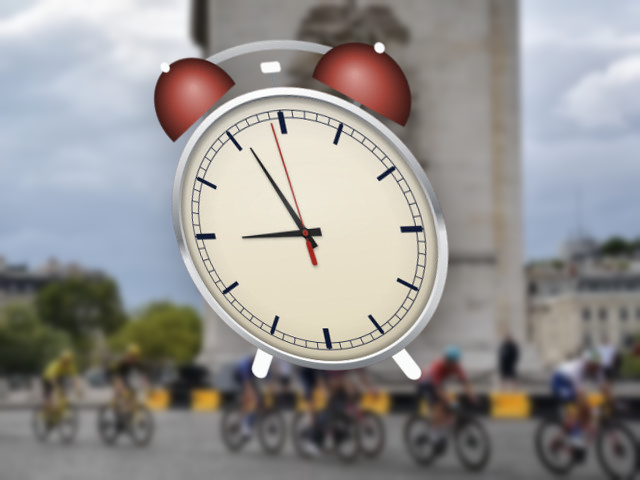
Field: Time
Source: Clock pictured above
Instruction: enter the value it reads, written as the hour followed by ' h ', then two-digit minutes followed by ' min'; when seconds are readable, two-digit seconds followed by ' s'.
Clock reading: 8 h 55 min 59 s
